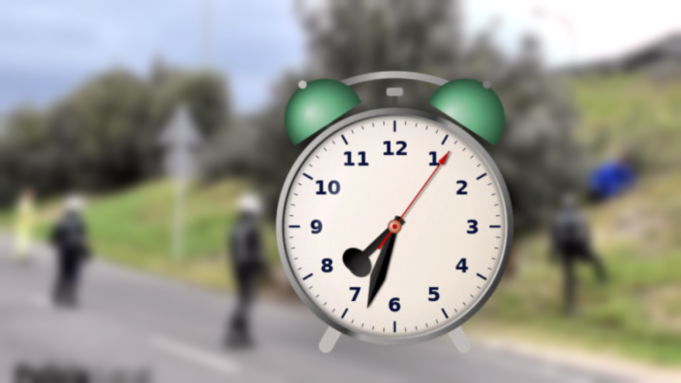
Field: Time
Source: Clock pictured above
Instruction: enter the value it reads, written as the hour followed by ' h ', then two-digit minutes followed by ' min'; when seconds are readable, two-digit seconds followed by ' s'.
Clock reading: 7 h 33 min 06 s
